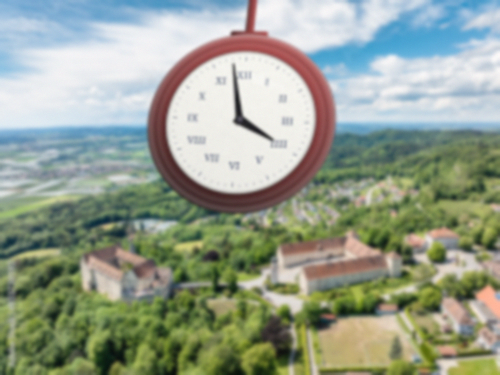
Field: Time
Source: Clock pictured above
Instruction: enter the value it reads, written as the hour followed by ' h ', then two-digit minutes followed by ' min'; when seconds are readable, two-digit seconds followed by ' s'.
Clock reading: 3 h 58 min
